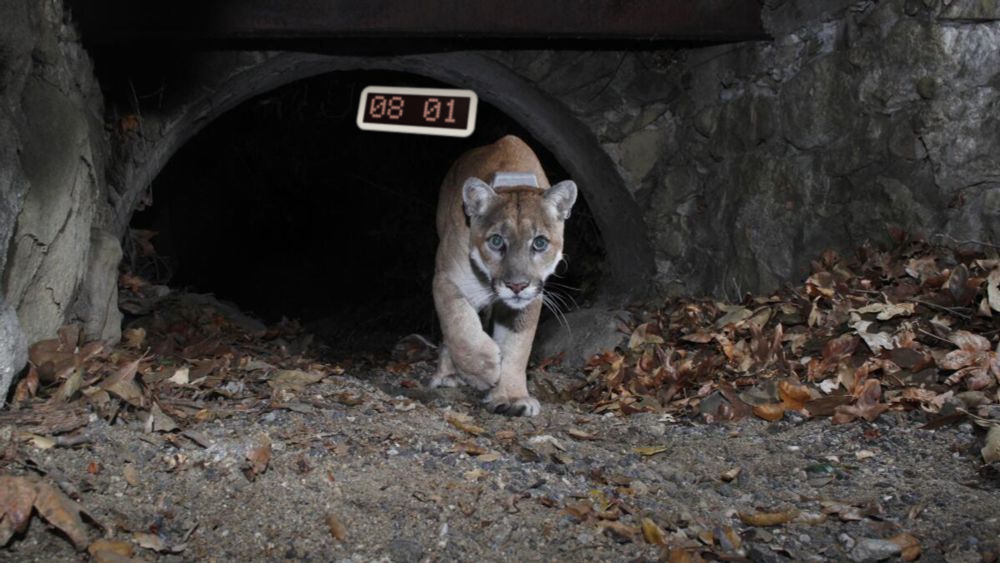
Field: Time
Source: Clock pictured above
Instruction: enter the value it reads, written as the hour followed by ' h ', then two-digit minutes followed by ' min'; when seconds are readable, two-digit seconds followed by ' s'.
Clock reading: 8 h 01 min
